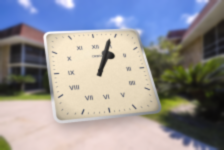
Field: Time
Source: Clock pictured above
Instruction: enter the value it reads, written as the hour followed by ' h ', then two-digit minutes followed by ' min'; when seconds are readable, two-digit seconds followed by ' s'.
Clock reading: 1 h 04 min
